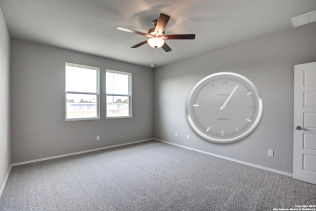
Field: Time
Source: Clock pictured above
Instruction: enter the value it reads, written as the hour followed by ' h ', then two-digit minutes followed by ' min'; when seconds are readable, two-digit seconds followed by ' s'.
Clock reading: 1 h 05 min
